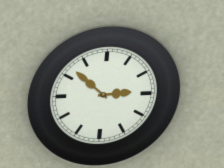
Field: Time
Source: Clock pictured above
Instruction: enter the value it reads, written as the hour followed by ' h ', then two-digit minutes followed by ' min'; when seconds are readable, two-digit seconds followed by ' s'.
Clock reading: 2 h 52 min
